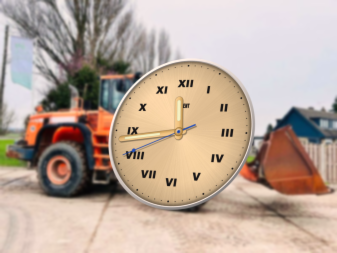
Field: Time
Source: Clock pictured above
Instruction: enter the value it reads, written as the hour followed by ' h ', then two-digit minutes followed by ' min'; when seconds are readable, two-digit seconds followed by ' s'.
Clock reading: 11 h 43 min 41 s
